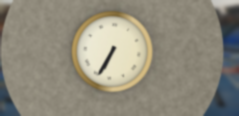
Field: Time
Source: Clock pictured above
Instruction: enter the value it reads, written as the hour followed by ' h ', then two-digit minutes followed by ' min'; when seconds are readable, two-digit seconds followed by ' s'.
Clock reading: 6 h 34 min
